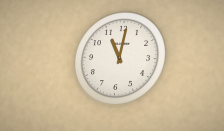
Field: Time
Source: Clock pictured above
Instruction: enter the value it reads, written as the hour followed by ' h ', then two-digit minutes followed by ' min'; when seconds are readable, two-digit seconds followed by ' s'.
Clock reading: 11 h 01 min
